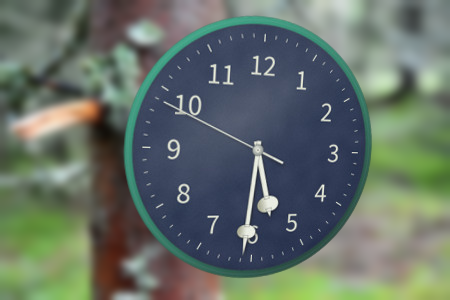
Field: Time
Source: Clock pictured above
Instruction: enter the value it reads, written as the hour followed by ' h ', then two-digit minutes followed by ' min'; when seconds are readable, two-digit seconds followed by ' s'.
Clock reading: 5 h 30 min 49 s
